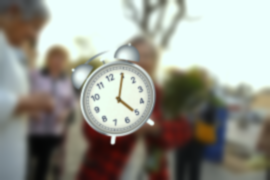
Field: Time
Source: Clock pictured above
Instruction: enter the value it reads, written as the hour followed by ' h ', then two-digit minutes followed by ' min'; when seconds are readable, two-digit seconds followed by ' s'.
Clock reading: 5 h 05 min
